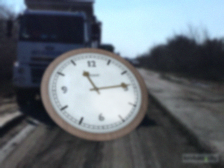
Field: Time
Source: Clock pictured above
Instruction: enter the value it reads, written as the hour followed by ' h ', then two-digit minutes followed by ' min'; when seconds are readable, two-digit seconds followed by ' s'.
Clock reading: 11 h 14 min
